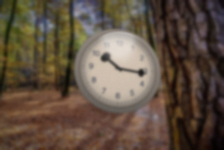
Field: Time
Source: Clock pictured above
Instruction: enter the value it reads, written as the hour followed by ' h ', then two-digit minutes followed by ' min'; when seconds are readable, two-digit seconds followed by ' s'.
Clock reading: 10 h 16 min
